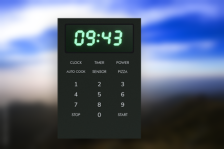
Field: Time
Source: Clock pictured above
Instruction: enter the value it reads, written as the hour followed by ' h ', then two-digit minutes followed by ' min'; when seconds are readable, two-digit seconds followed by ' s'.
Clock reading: 9 h 43 min
